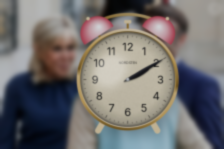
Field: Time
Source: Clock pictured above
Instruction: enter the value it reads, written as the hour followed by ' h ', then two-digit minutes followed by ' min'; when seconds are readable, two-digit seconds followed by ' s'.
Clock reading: 2 h 10 min
